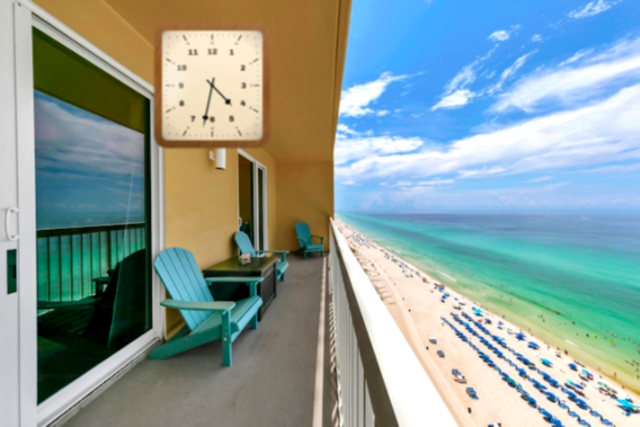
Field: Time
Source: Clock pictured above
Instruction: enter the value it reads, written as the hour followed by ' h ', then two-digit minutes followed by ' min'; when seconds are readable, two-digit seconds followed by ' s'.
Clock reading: 4 h 32 min
